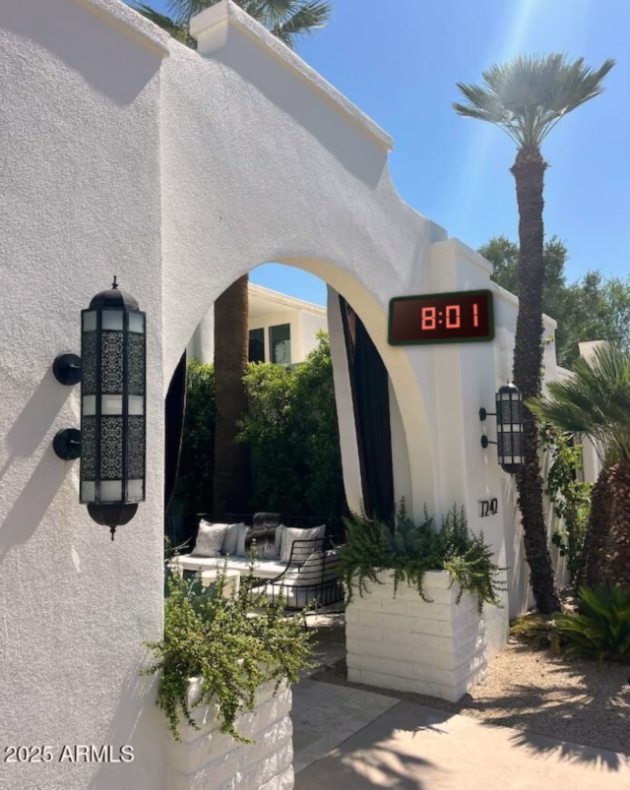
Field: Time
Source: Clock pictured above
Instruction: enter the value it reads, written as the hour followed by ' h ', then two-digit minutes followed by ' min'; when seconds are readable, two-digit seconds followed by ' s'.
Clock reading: 8 h 01 min
